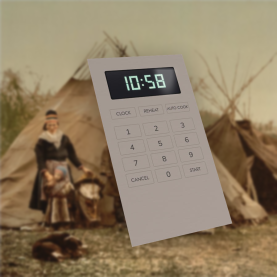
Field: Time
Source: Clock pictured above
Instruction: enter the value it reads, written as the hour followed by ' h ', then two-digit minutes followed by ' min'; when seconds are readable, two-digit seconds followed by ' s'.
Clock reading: 10 h 58 min
